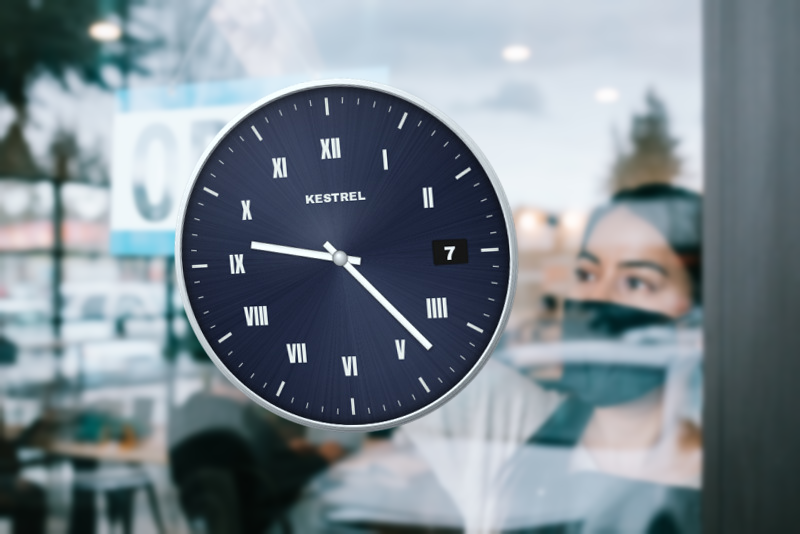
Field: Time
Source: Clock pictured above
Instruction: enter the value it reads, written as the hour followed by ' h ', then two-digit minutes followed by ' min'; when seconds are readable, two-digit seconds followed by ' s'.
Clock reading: 9 h 23 min
